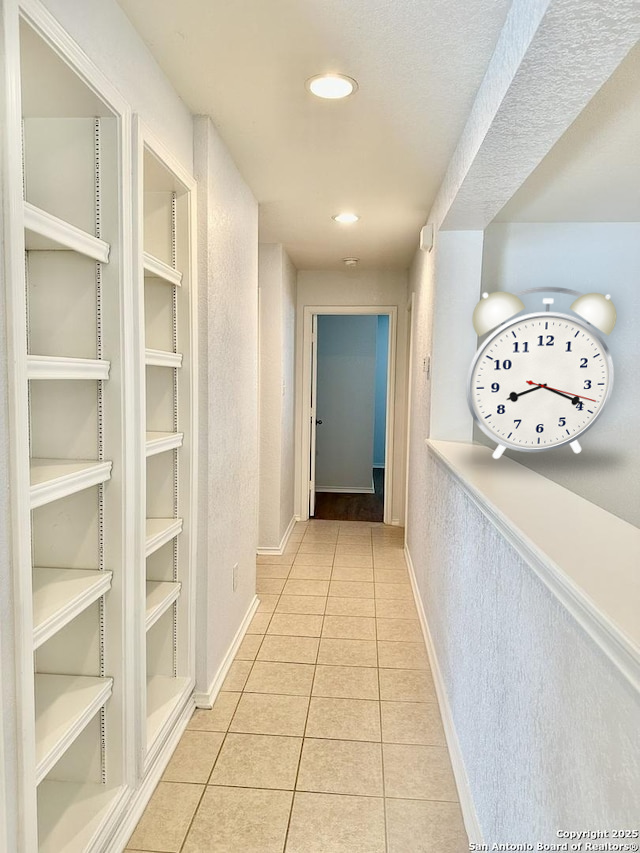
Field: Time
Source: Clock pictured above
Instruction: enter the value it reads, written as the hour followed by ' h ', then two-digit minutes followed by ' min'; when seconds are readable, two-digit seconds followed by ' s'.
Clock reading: 8 h 19 min 18 s
